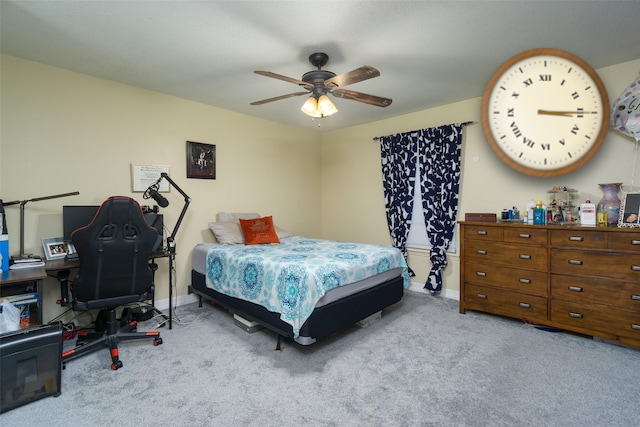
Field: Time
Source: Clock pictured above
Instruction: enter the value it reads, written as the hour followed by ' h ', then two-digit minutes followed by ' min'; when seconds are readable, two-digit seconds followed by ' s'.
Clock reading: 3 h 15 min
